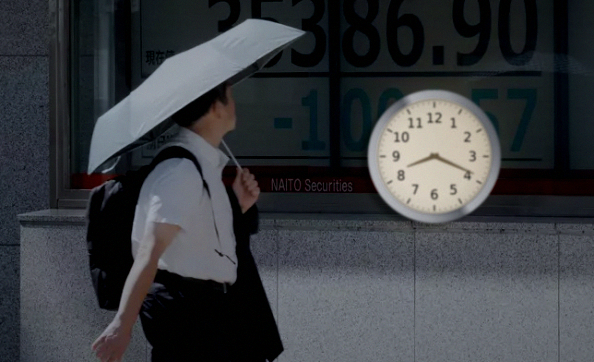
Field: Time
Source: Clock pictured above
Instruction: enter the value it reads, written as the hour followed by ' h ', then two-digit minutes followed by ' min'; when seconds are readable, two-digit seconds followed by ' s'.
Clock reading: 8 h 19 min
